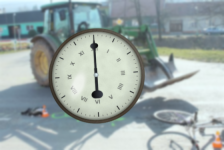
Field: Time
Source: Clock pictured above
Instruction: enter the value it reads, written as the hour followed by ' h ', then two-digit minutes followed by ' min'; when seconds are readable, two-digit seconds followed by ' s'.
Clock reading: 6 h 00 min
